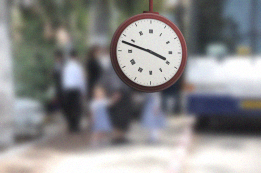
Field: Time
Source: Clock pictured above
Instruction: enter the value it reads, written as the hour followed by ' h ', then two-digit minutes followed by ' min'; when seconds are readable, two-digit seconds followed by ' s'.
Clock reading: 3 h 48 min
